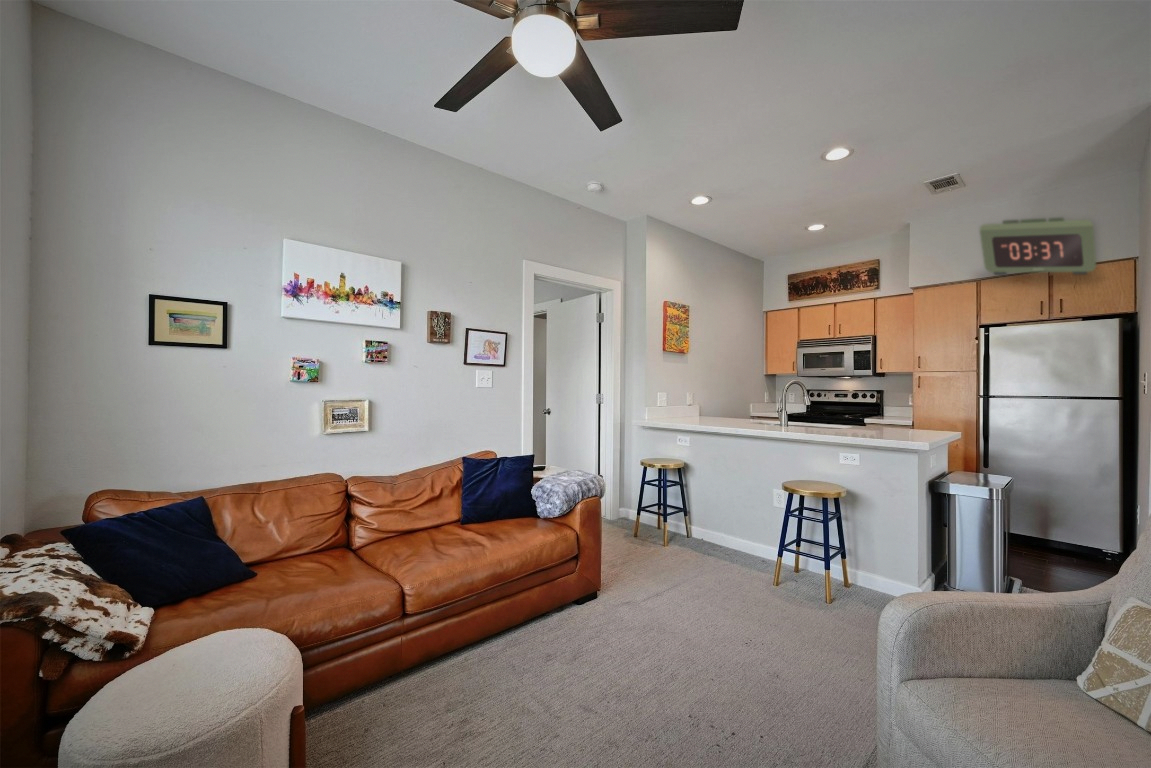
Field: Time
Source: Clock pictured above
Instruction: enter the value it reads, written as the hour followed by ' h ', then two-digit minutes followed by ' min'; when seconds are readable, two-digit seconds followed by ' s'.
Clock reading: 3 h 37 min
